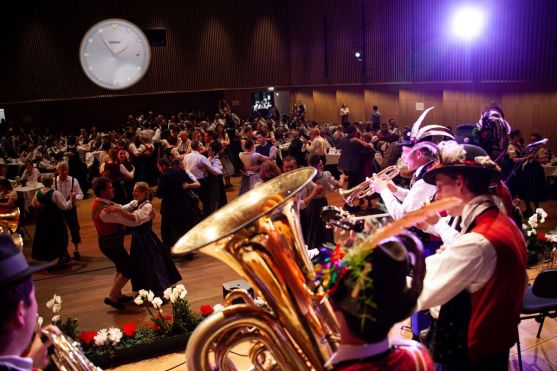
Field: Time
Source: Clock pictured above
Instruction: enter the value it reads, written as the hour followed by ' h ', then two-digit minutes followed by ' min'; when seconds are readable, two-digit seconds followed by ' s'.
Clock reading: 1 h 54 min
